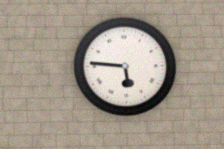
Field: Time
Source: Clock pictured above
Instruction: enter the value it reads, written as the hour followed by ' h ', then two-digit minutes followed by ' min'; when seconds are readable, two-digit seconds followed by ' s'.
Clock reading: 5 h 46 min
